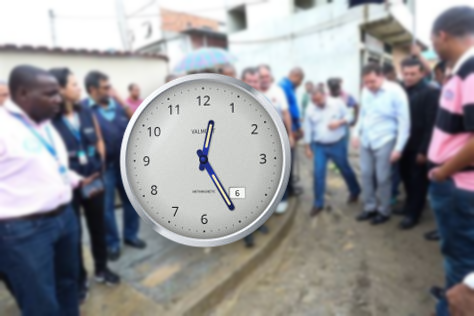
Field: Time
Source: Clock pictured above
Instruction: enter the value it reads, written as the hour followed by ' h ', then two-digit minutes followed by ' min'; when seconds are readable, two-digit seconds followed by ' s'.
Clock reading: 12 h 25 min
